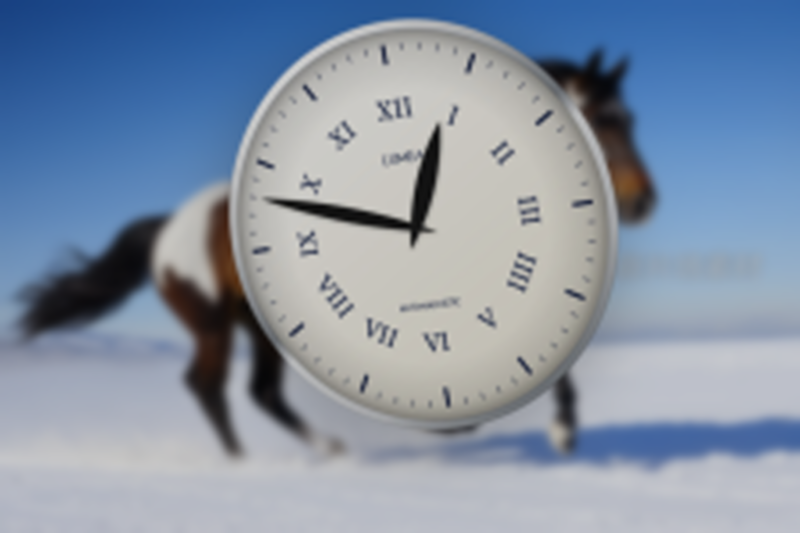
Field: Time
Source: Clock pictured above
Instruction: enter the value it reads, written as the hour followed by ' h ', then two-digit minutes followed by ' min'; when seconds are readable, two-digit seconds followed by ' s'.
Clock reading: 12 h 48 min
